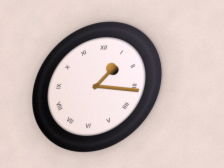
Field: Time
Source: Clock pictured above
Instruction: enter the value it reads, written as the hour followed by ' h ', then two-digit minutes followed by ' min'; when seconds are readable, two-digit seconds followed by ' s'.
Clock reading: 1 h 16 min
